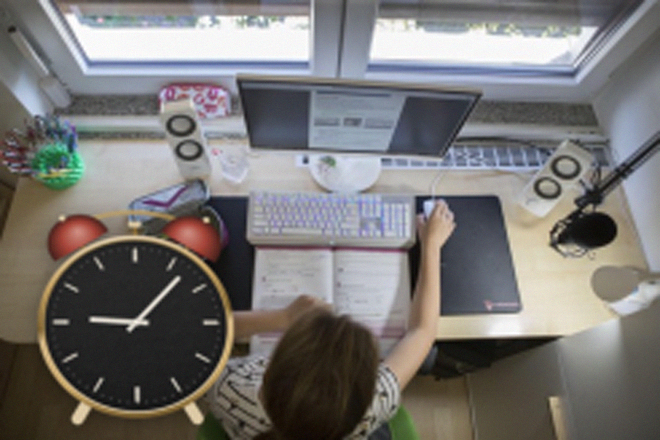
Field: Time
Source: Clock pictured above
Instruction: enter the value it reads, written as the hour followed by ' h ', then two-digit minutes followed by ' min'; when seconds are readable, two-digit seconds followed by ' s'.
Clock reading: 9 h 07 min
